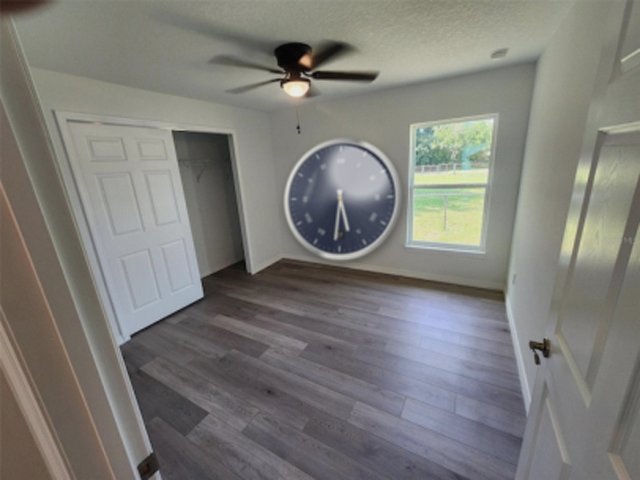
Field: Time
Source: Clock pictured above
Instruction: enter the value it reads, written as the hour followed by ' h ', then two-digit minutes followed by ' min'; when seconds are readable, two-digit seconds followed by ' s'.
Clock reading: 5 h 31 min
